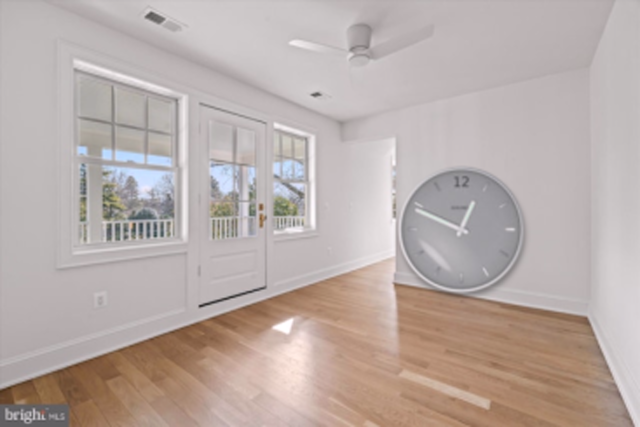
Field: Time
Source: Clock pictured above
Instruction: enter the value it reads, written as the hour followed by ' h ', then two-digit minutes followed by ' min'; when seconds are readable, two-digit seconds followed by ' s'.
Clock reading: 12 h 49 min
